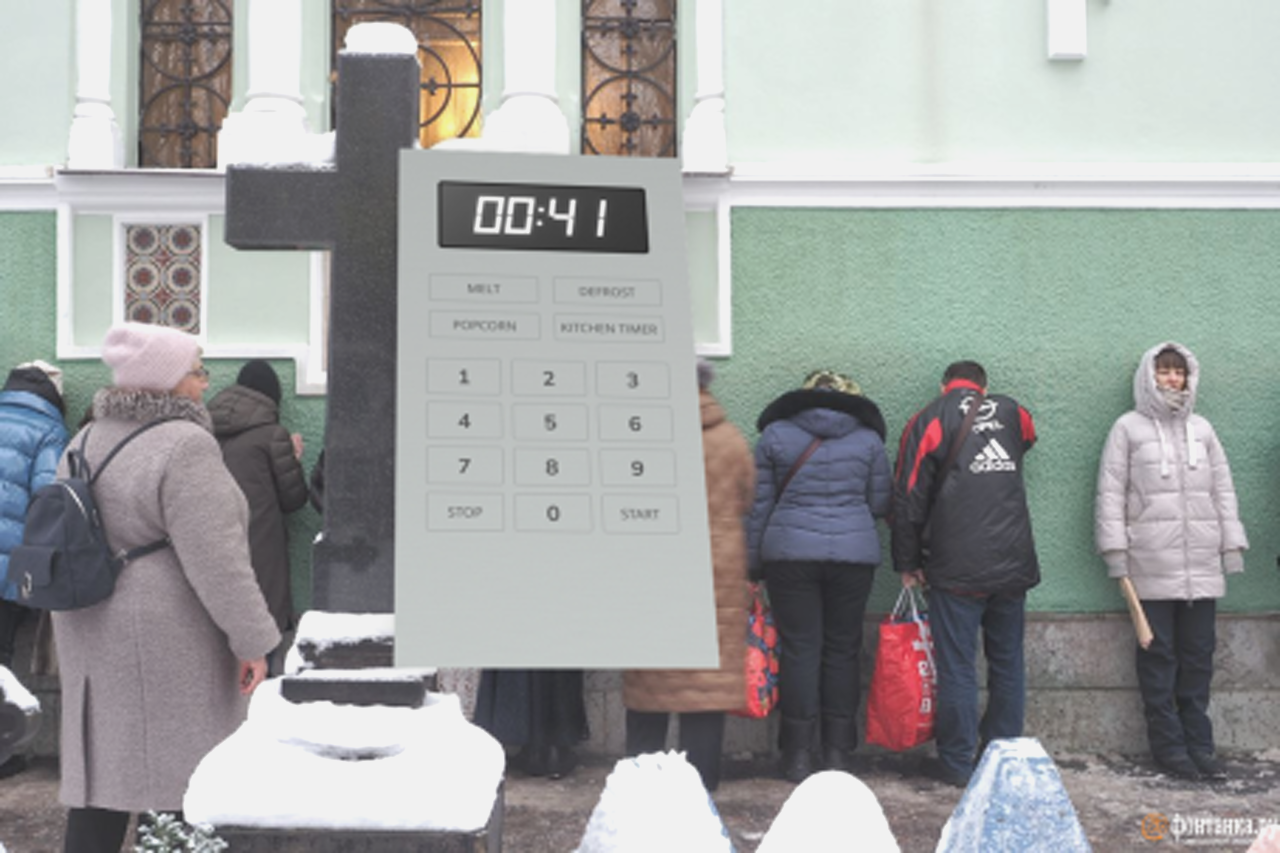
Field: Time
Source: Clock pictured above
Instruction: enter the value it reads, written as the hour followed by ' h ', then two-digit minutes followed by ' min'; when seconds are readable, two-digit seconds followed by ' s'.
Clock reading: 0 h 41 min
